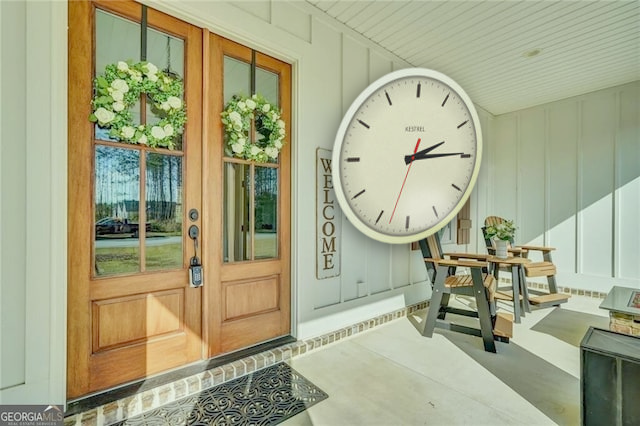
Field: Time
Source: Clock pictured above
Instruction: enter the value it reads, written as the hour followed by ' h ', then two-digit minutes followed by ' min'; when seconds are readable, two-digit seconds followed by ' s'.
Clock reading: 2 h 14 min 33 s
